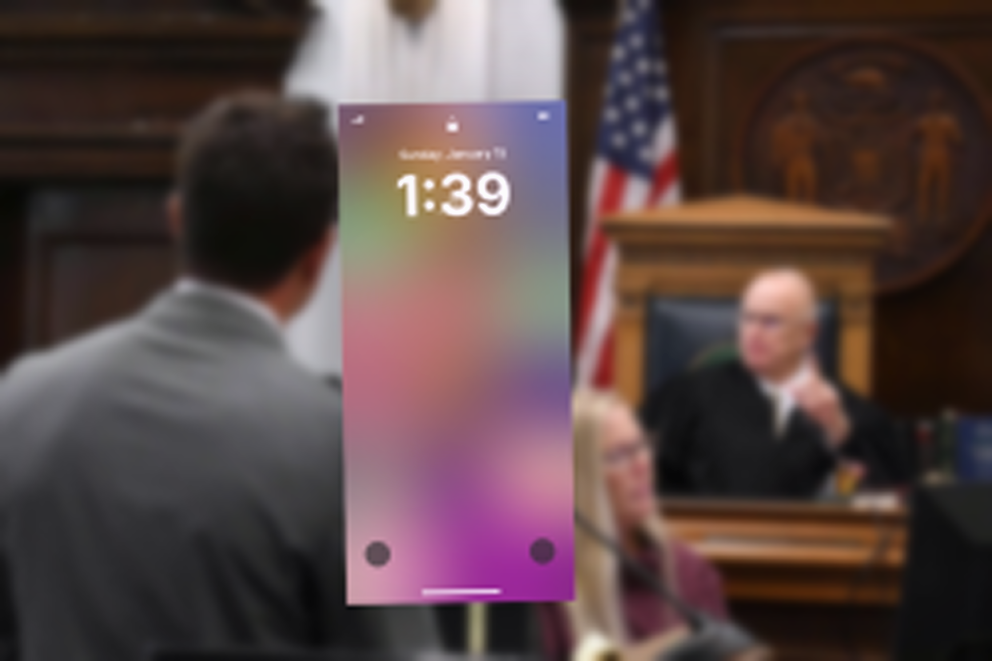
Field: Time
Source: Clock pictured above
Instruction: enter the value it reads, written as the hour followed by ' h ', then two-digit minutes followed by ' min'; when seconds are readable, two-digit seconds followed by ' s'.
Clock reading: 1 h 39 min
